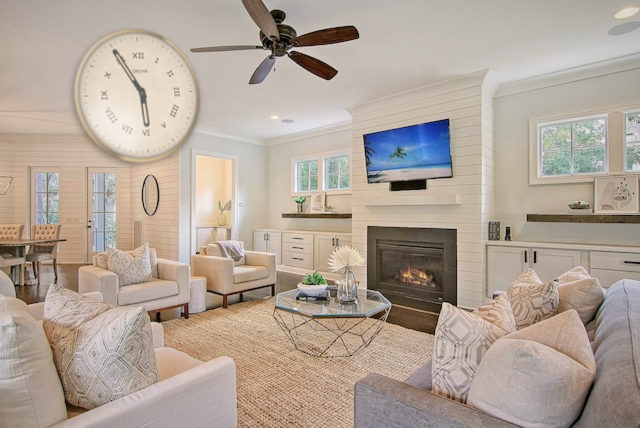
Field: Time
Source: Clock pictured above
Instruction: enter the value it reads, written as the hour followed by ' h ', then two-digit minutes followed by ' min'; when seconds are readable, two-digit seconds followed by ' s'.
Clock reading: 5 h 55 min
